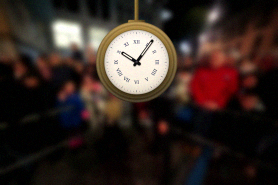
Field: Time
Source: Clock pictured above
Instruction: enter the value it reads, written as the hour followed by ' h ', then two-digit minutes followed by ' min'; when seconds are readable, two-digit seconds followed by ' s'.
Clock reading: 10 h 06 min
